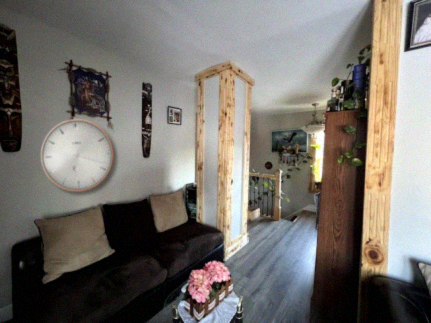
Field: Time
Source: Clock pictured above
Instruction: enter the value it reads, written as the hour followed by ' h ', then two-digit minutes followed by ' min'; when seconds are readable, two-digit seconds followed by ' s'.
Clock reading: 6 h 18 min
